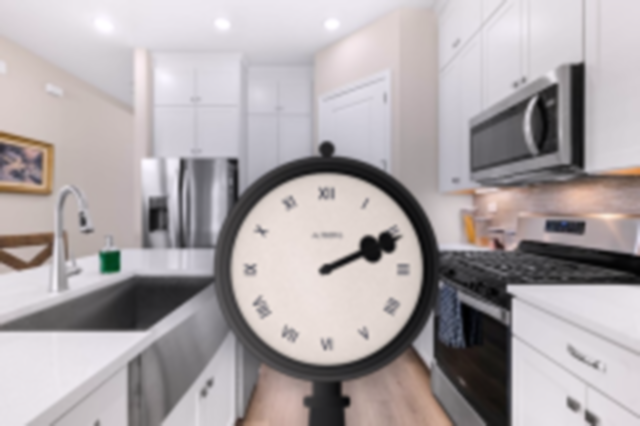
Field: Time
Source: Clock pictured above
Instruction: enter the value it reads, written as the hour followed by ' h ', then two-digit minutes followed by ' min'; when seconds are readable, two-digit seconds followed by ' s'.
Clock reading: 2 h 11 min
